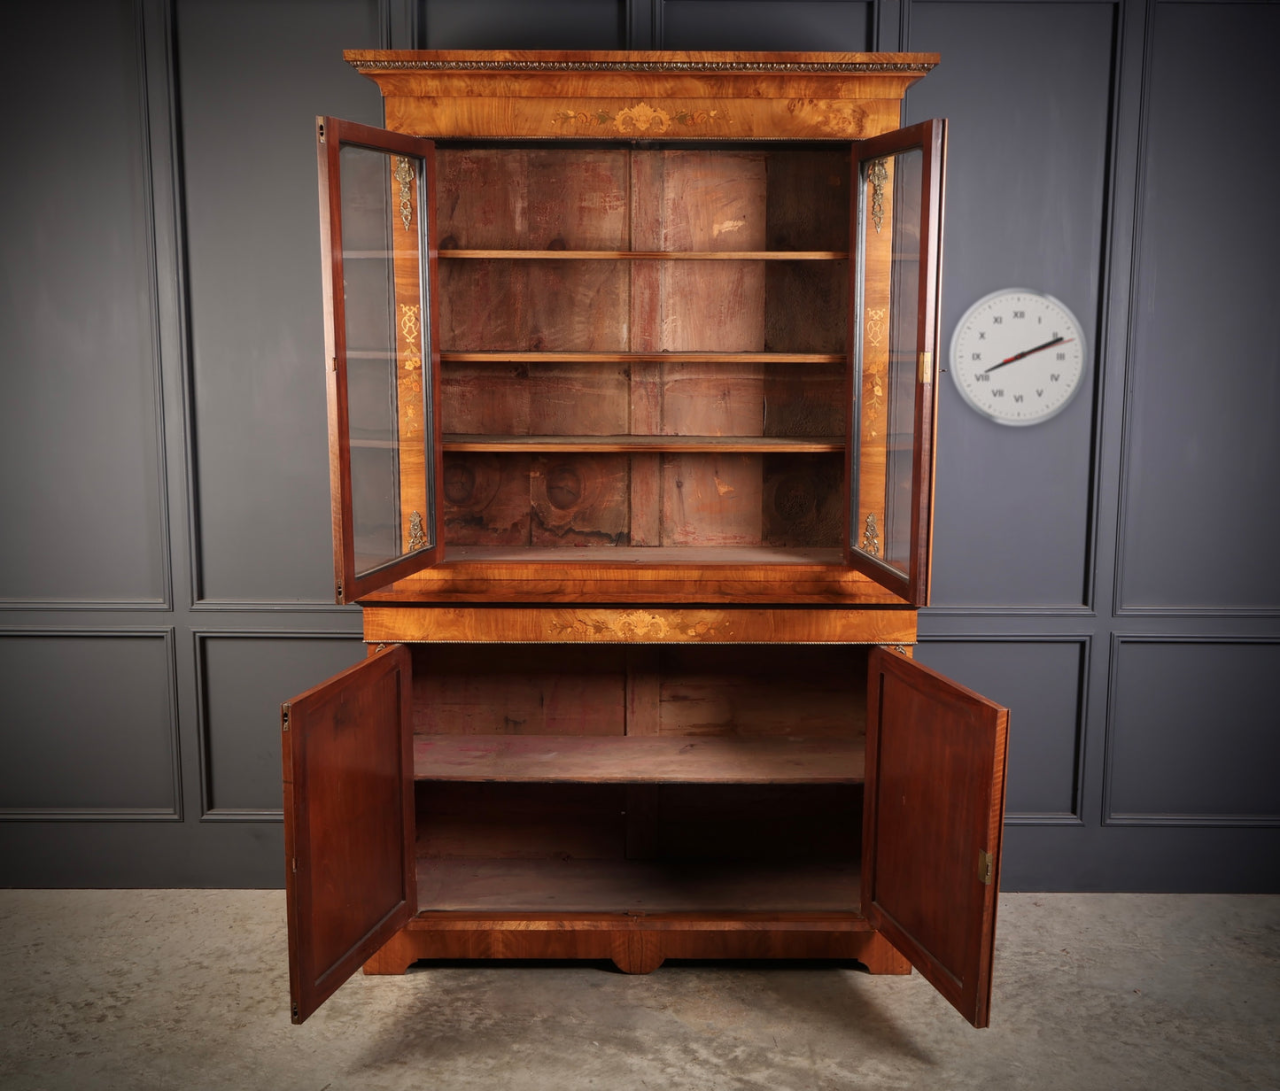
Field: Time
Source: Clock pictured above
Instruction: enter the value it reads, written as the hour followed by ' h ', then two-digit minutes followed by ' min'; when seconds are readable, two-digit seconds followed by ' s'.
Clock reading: 8 h 11 min 12 s
